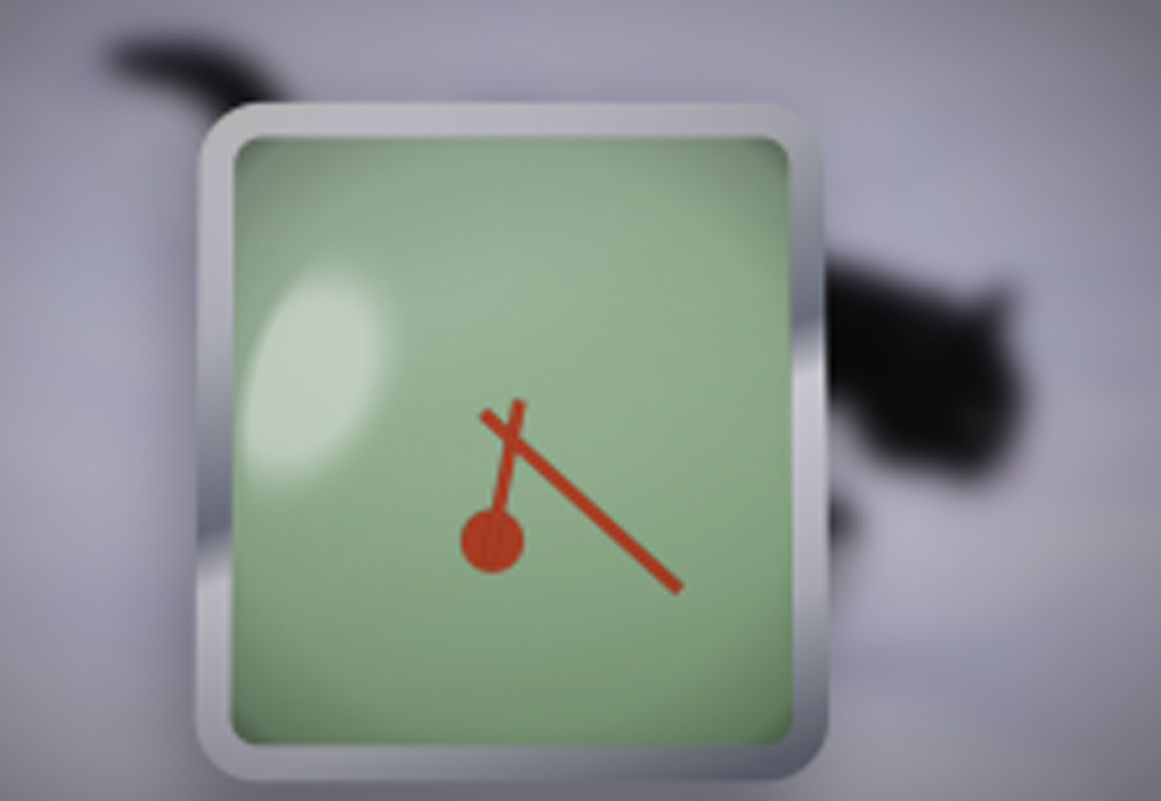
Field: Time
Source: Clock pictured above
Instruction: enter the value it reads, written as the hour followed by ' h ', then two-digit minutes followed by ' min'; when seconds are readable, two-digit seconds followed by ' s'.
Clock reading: 6 h 22 min
